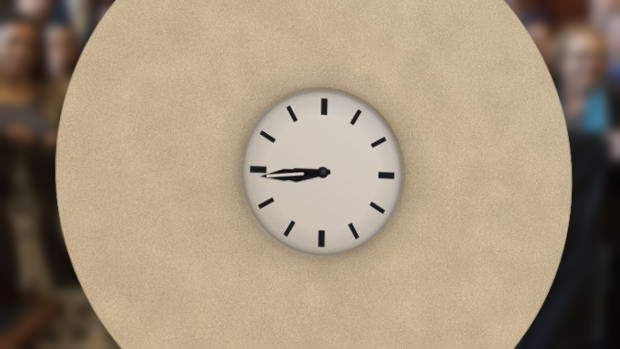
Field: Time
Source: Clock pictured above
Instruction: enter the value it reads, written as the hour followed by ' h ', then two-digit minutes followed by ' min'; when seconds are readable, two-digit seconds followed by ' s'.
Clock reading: 8 h 44 min
